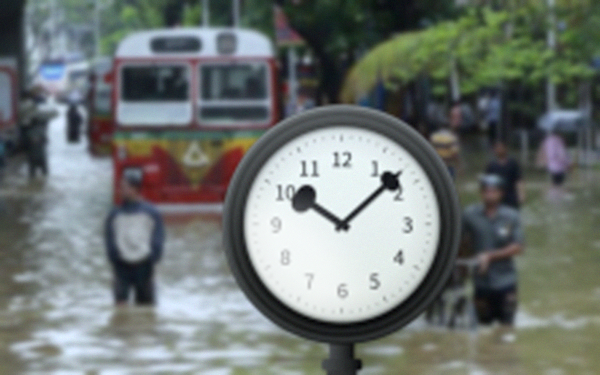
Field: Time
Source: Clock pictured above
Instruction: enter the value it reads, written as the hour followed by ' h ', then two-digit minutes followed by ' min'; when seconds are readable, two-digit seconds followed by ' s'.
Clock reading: 10 h 08 min
